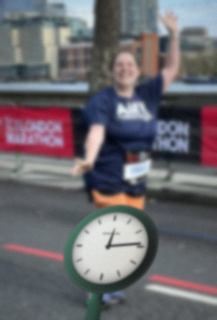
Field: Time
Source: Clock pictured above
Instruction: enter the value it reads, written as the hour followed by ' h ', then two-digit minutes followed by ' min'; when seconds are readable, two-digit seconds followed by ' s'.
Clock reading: 12 h 14 min
